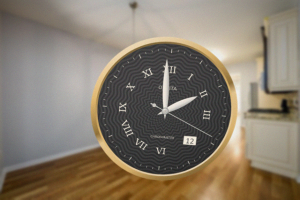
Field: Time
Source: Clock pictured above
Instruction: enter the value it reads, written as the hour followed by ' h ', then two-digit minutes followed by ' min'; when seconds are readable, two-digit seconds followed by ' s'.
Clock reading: 1 h 59 min 19 s
